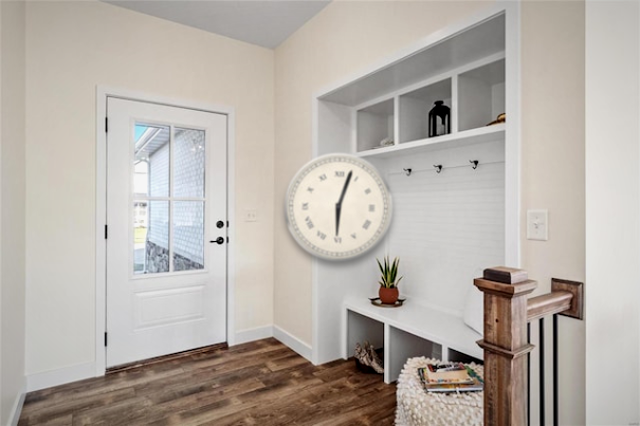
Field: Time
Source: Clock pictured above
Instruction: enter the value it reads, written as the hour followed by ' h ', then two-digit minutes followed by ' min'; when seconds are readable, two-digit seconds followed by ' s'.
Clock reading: 6 h 03 min
